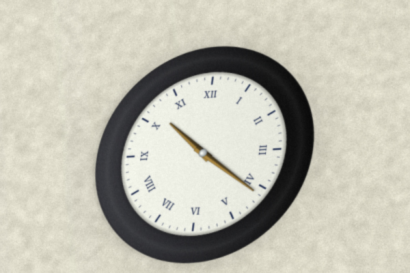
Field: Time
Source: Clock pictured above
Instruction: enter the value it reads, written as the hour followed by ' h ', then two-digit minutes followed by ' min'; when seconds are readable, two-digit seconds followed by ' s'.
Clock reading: 10 h 21 min
